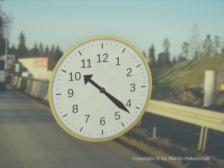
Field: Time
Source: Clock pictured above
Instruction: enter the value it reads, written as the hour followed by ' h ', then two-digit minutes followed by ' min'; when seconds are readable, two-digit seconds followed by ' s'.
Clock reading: 10 h 22 min
